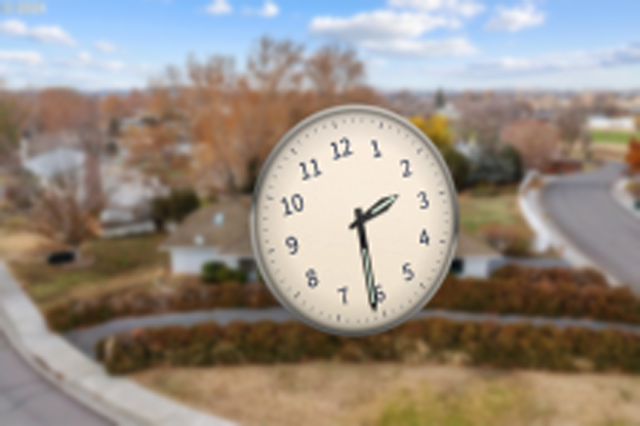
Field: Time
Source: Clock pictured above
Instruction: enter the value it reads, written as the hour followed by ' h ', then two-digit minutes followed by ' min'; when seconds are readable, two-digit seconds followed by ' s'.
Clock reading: 2 h 31 min
